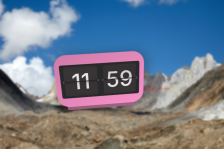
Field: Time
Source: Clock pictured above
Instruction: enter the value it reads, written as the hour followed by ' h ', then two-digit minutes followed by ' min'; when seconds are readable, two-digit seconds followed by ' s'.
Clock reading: 11 h 59 min
